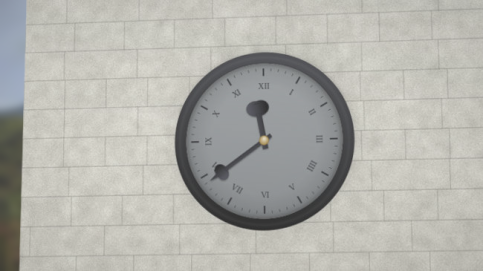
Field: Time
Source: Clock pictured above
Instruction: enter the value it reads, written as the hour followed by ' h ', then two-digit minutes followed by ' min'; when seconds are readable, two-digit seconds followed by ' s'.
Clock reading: 11 h 39 min
